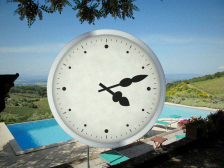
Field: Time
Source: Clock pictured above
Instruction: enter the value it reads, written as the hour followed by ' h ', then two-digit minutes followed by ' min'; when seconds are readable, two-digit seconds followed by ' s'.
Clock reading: 4 h 12 min
